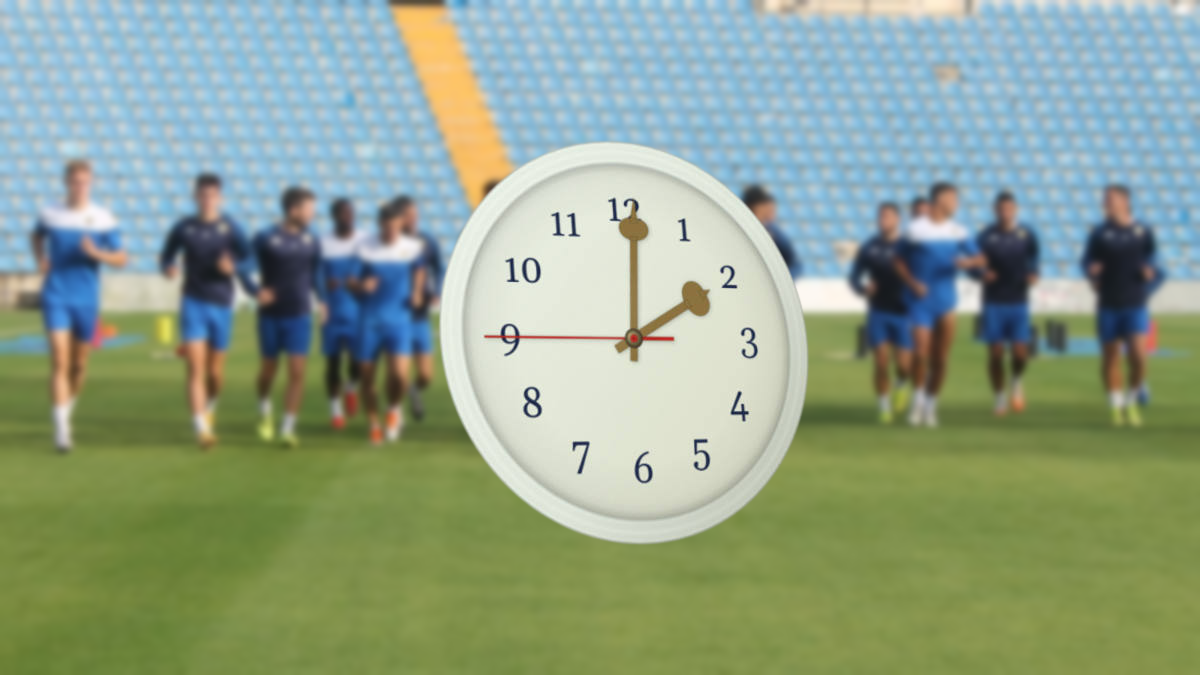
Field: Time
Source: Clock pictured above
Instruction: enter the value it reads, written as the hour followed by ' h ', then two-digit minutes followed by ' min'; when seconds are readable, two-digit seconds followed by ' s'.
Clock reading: 2 h 00 min 45 s
